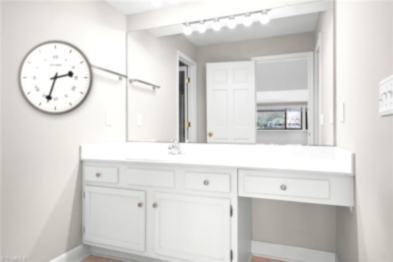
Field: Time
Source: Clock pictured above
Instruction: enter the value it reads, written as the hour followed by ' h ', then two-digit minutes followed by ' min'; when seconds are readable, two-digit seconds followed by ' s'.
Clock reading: 2 h 33 min
